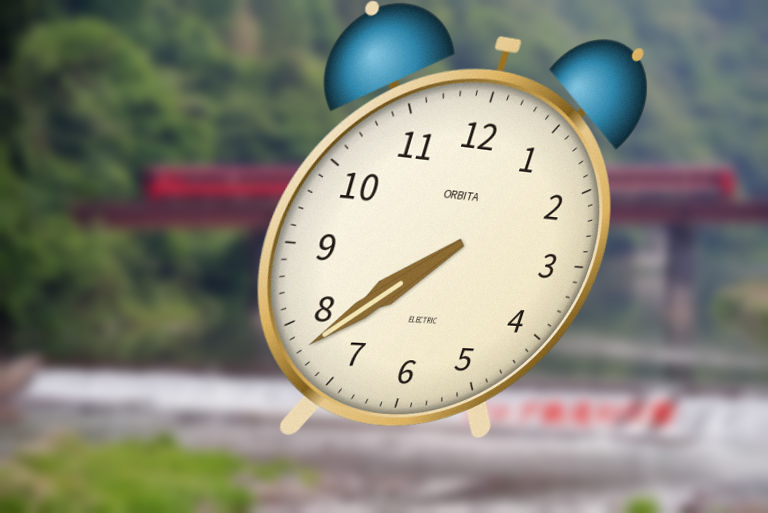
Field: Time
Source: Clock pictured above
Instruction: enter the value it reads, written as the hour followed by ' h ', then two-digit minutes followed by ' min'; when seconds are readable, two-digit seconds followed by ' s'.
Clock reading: 7 h 38 min
